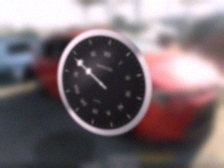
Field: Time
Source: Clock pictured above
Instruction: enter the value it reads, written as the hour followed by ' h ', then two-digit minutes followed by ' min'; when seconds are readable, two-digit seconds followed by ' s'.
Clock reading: 9 h 49 min
